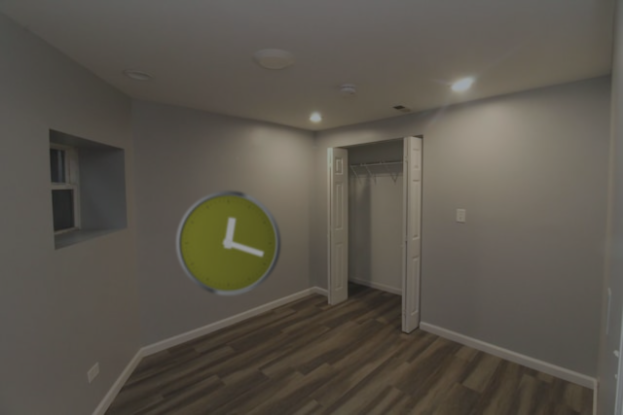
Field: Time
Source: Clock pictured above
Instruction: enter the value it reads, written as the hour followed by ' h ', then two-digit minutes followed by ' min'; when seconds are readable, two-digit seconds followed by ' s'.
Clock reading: 12 h 18 min
